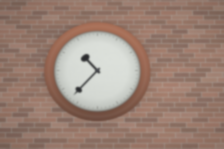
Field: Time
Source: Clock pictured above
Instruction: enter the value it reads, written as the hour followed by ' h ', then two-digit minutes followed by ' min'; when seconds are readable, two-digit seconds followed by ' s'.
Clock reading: 10 h 37 min
